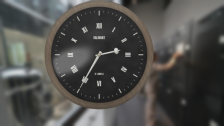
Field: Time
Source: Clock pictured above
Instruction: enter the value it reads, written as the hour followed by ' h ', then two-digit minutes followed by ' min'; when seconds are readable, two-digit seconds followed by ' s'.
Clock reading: 2 h 35 min
